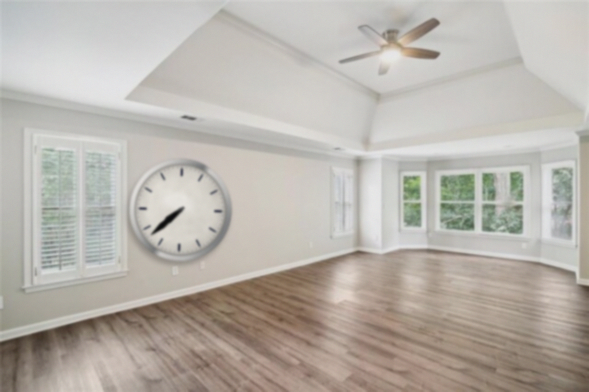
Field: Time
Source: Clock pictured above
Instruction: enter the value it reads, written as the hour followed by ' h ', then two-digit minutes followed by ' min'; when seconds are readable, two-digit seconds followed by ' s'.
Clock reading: 7 h 38 min
